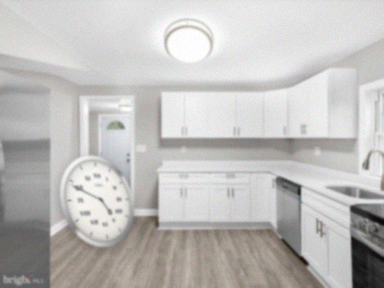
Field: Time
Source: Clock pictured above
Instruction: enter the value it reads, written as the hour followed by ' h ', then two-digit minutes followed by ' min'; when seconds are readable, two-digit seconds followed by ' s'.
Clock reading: 4 h 49 min
